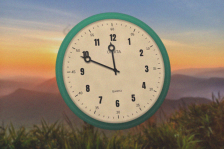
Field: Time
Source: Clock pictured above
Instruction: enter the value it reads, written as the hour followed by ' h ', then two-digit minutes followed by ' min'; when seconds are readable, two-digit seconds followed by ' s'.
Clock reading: 11 h 49 min
